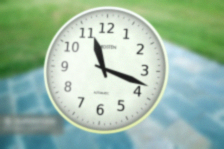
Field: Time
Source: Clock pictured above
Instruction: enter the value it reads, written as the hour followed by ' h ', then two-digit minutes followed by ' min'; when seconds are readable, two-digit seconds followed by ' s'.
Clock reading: 11 h 18 min
